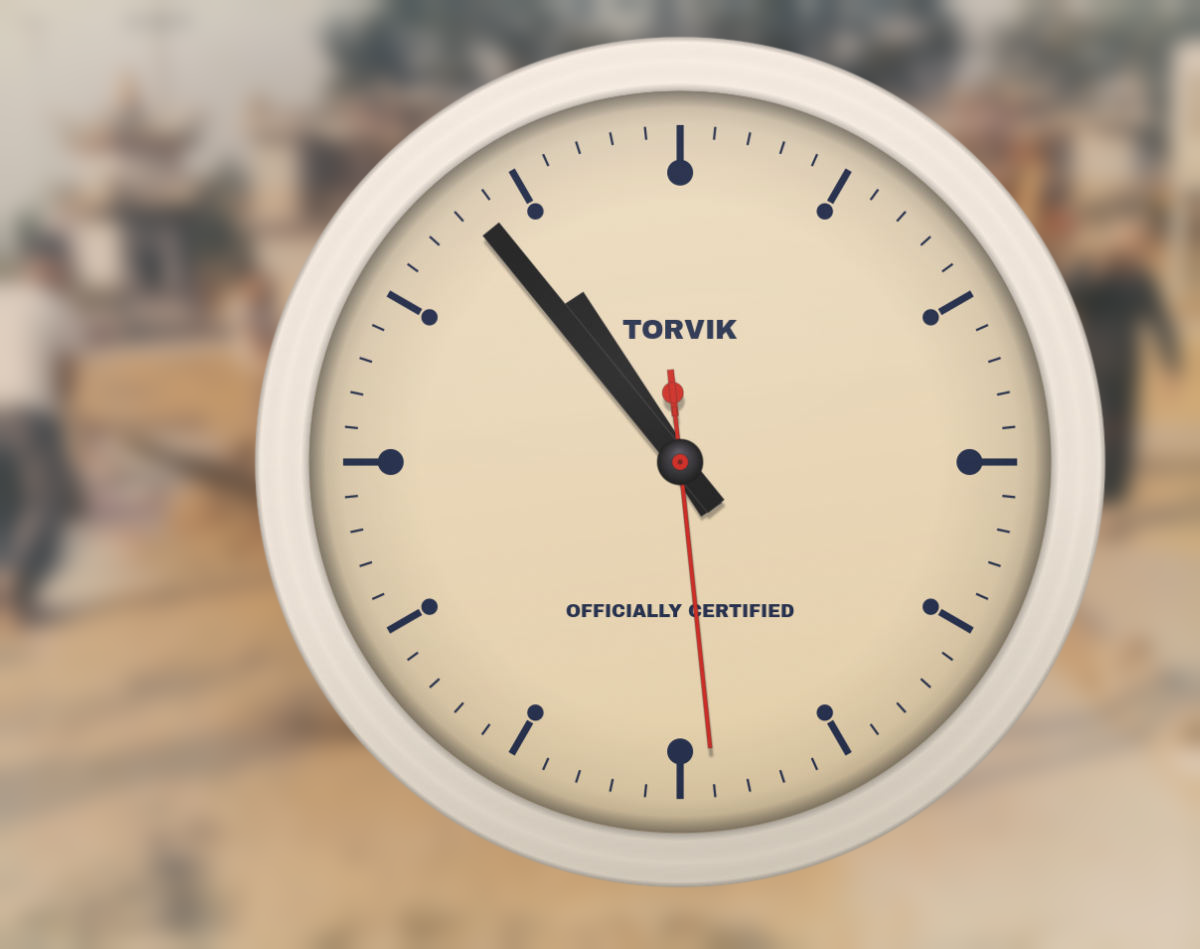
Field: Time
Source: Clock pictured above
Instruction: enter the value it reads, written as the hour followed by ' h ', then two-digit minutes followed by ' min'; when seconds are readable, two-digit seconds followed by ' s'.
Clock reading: 10 h 53 min 29 s
